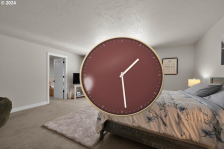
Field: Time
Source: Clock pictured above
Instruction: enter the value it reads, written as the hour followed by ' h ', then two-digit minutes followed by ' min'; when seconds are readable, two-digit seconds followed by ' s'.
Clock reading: 1 h 29 min
